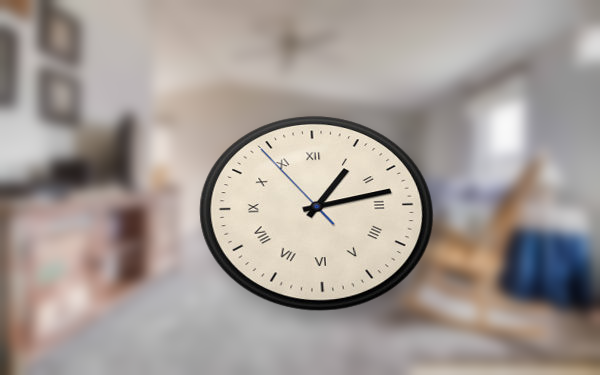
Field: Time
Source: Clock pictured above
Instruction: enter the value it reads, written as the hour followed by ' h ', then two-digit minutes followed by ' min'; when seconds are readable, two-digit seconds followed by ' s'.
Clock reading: 1 h 12 min 54 s
